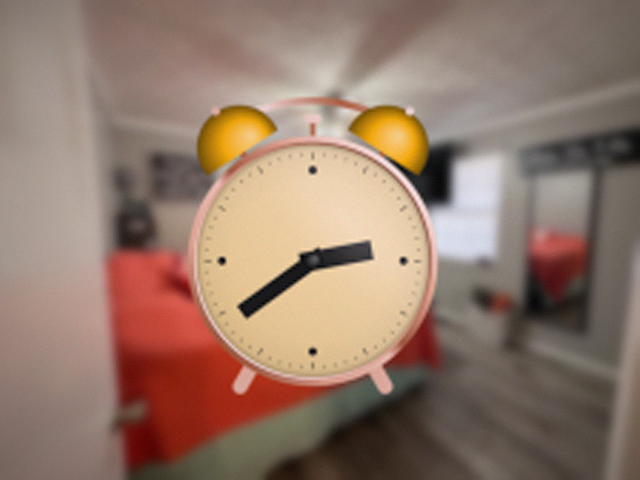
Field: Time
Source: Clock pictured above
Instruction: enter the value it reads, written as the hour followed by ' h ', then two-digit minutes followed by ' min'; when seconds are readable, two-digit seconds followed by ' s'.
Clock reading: 2 h 39 min
